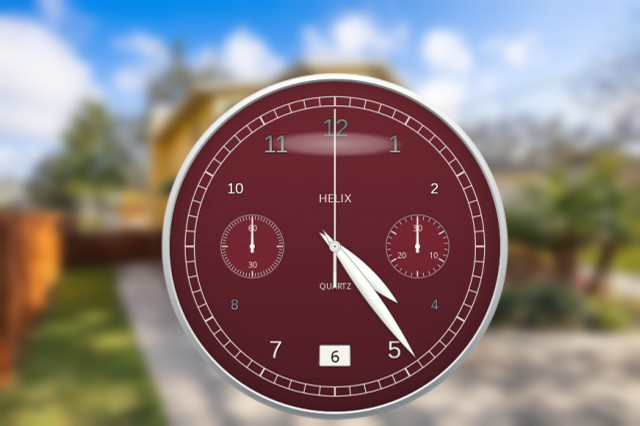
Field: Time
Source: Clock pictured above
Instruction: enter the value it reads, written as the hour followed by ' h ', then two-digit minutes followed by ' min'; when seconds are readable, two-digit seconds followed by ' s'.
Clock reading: 4 h 24 min
